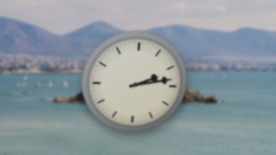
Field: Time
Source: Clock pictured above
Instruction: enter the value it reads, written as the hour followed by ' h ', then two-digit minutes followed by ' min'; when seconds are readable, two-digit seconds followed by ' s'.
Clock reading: 2 h 13 min
